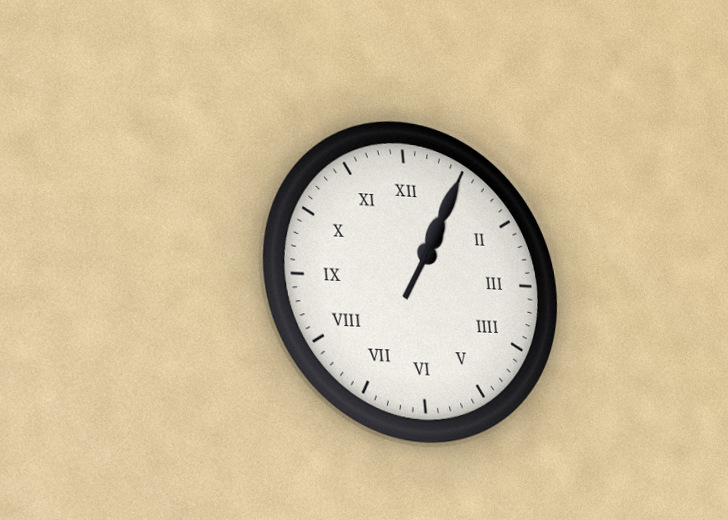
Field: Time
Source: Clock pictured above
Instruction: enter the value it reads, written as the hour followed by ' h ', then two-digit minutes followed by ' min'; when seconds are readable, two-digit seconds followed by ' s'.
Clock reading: 1 h 05 min
